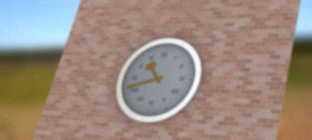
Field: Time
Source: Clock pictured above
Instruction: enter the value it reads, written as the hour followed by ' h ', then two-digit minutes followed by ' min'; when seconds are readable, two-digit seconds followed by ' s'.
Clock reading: 10 h 42 min
